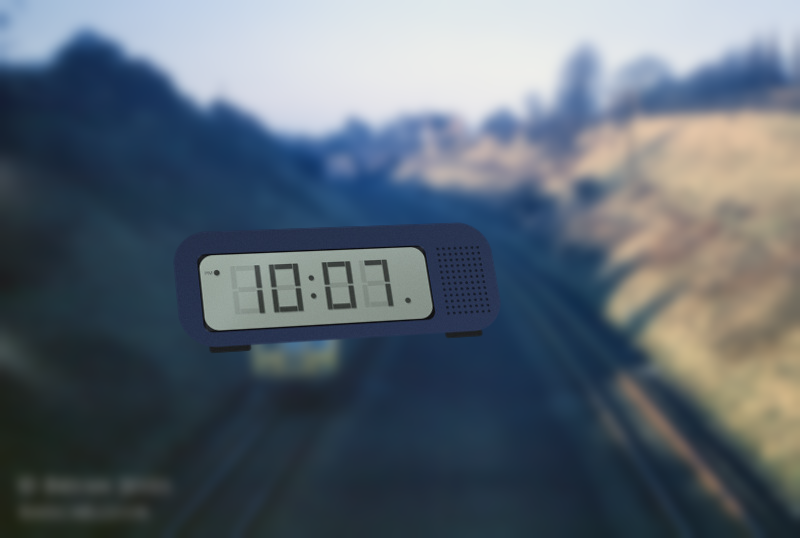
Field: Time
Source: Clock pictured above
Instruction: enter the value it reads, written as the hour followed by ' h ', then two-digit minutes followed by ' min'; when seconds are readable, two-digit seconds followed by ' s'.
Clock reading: 10 h 07 min
